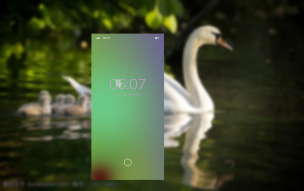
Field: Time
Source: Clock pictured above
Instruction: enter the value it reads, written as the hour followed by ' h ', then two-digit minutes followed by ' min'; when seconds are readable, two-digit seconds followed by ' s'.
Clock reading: 6 h 07 min
